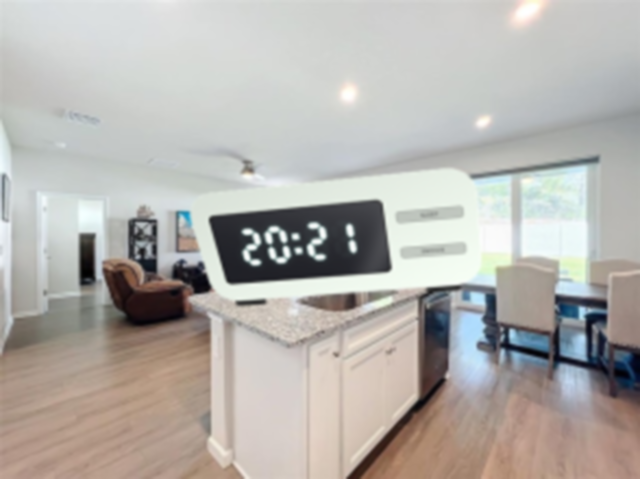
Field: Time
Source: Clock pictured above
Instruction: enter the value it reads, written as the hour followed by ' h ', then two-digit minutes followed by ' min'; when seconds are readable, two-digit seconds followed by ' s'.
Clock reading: 20 h 21 min
